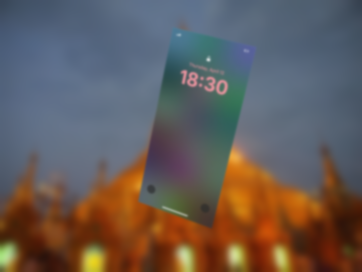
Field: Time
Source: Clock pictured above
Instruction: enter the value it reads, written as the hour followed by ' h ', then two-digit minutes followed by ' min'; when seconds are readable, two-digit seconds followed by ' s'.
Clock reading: 18 h 30 min
